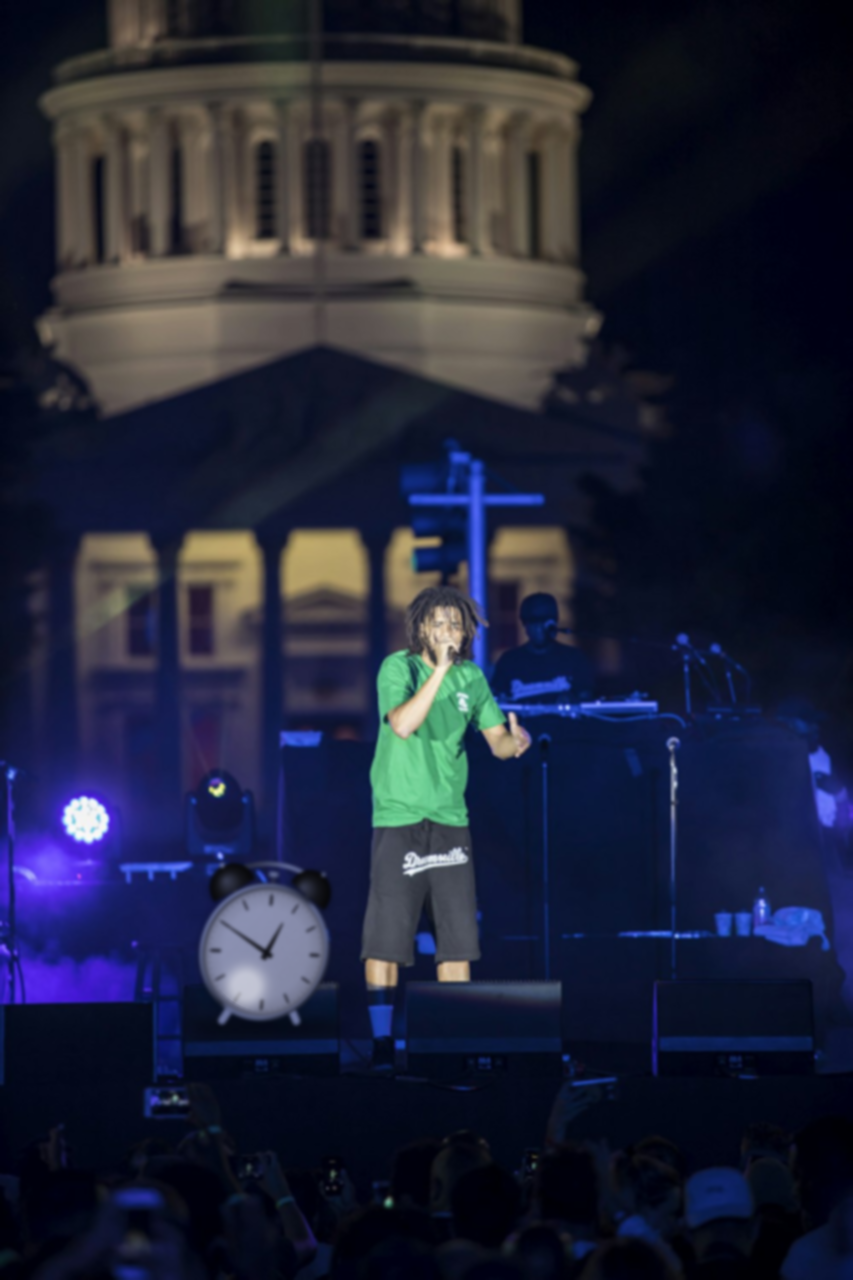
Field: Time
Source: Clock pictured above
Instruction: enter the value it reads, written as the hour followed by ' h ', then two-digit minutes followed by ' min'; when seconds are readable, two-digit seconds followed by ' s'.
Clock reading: 12 h 50 min
